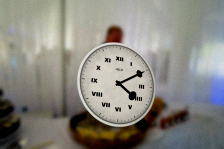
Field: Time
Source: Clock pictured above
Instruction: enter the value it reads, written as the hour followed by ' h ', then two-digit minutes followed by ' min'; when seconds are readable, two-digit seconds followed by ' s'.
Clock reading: 4 h 10 min
